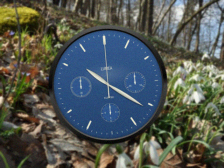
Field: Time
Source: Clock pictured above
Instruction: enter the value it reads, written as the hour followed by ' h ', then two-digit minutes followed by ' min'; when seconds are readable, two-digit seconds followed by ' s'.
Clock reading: 10 h 21 min
